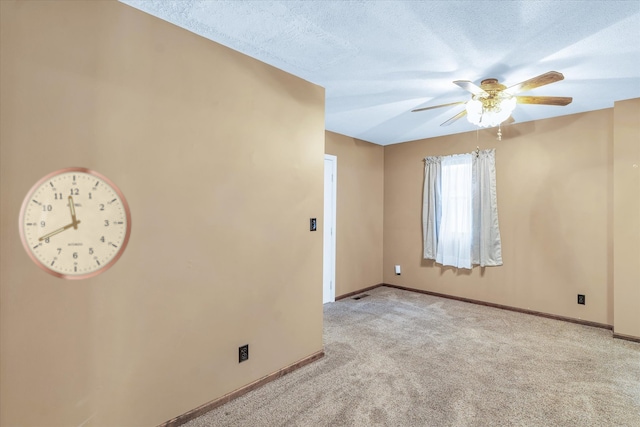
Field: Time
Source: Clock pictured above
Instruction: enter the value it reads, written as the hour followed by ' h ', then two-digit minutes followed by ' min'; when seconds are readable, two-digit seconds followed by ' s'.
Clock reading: 11 h 41 min
